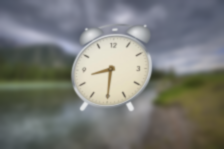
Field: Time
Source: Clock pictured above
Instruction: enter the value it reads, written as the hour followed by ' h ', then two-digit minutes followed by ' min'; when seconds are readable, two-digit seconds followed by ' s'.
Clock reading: 8 h 30 min
